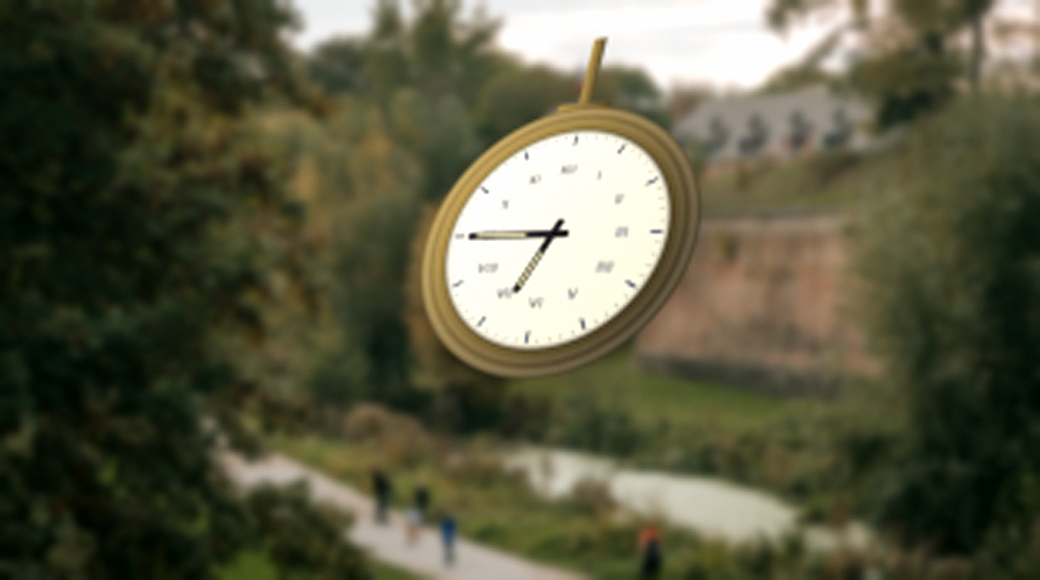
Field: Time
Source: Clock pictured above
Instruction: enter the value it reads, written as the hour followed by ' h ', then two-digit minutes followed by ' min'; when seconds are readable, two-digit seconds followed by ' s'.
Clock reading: 6 h 45 min
